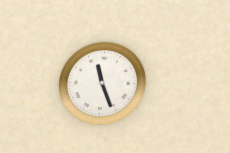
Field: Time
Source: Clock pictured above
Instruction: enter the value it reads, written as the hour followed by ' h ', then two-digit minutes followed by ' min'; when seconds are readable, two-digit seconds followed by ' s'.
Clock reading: 11 h 26 min
